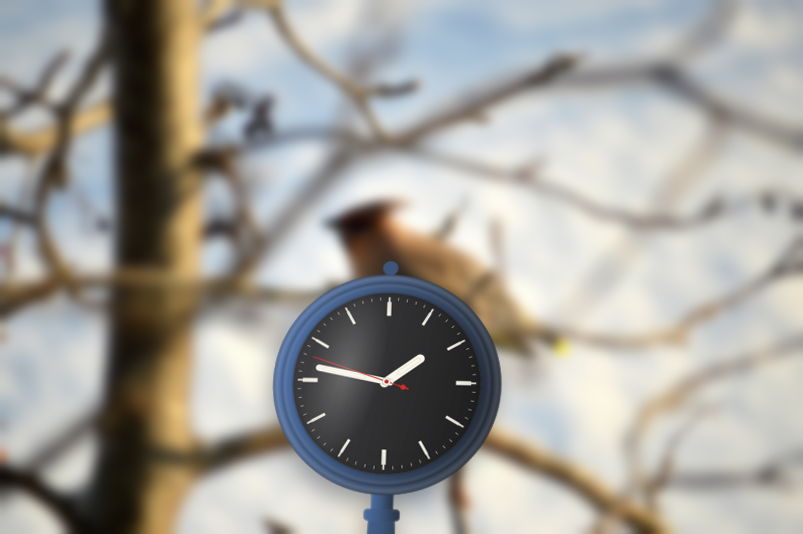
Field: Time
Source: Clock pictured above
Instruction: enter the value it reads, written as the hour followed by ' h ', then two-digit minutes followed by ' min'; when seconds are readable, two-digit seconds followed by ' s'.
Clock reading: 1 h 46 min 48 s
